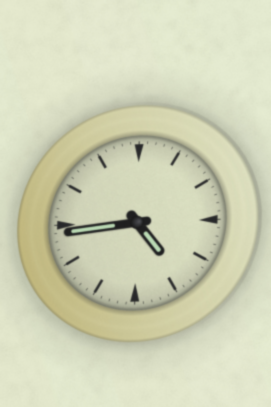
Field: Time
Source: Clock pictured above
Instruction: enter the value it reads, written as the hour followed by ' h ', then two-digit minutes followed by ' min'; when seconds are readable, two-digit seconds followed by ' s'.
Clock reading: 4 h 44 min
